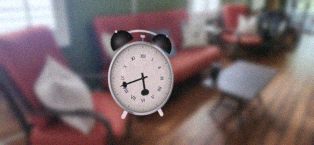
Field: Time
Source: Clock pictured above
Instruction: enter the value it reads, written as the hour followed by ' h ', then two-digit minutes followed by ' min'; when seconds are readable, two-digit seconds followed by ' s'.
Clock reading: 5 h 42 min
